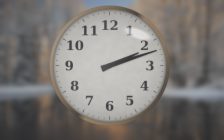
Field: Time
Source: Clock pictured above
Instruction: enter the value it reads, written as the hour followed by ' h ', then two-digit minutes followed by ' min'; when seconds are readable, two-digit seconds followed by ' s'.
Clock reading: 2 h 12 min
